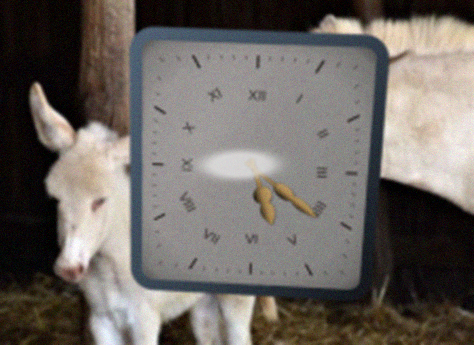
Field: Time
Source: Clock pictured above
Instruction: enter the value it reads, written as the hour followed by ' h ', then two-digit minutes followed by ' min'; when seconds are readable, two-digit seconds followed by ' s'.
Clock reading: 5 h 21 min
